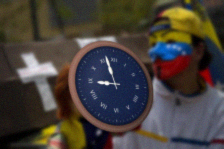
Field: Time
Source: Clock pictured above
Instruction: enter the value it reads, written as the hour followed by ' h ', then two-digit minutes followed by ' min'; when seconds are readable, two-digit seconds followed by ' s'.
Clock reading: 8 h 57 min
